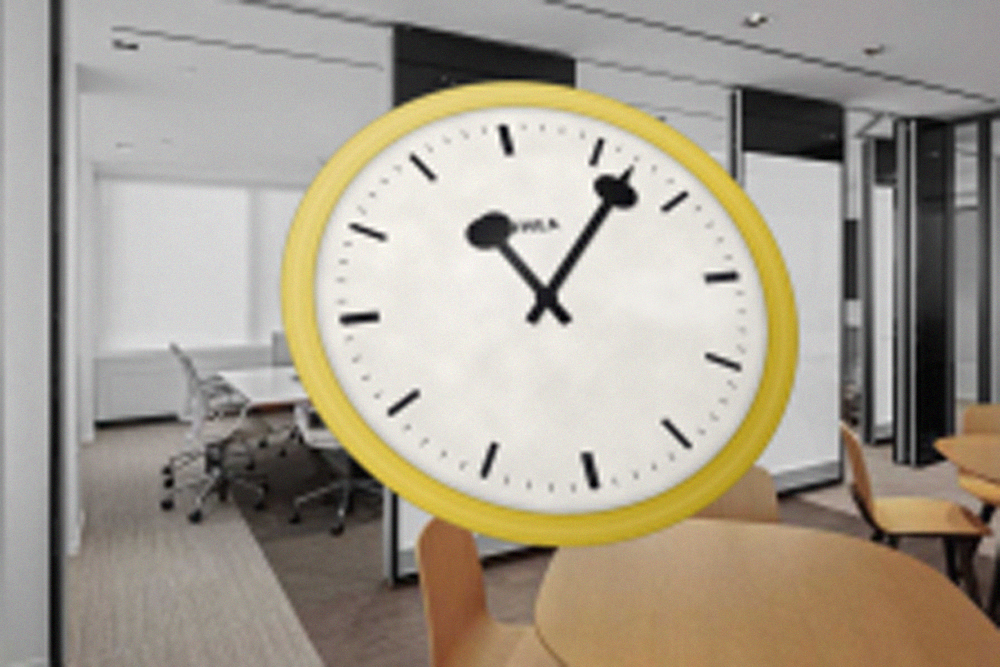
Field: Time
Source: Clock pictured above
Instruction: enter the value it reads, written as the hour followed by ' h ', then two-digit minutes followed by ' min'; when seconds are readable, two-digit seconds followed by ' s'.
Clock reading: 11 h 07 min
